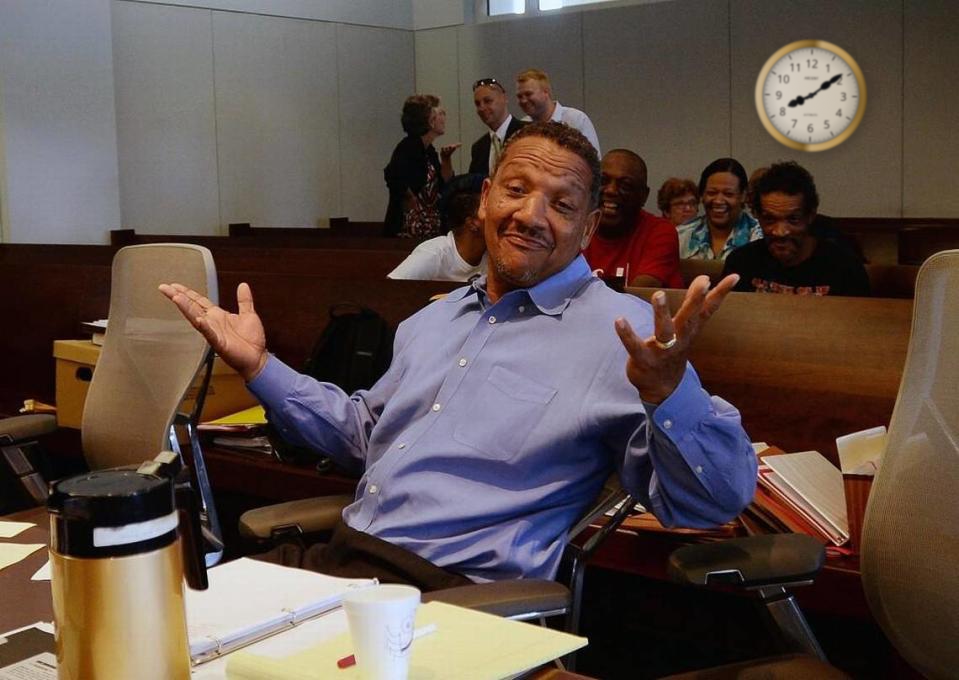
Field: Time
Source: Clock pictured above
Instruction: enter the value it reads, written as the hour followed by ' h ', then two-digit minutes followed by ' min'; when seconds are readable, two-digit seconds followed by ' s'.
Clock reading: 8 h 09 min
